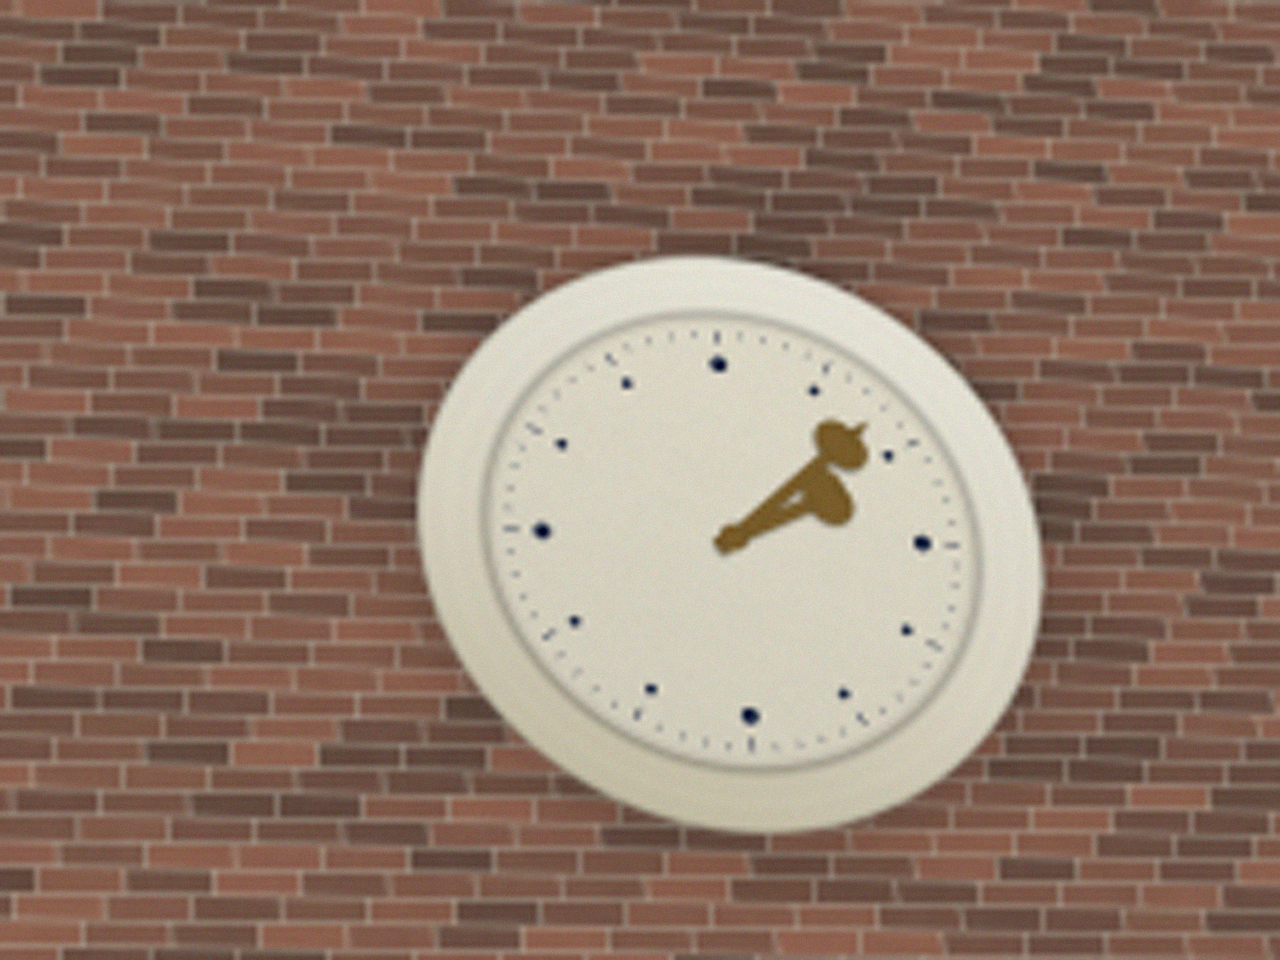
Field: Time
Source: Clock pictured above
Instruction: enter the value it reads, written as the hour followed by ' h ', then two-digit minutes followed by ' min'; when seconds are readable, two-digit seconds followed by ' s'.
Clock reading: 2 h 08 min
